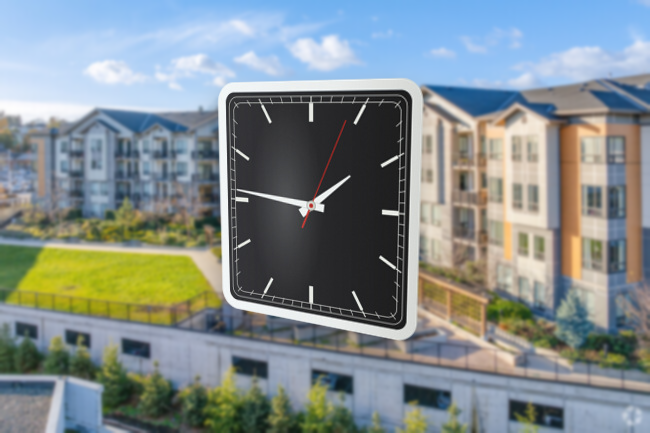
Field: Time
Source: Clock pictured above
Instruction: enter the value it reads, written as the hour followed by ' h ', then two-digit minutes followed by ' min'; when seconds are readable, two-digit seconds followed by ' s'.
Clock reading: 1 h 46 min 04 s
